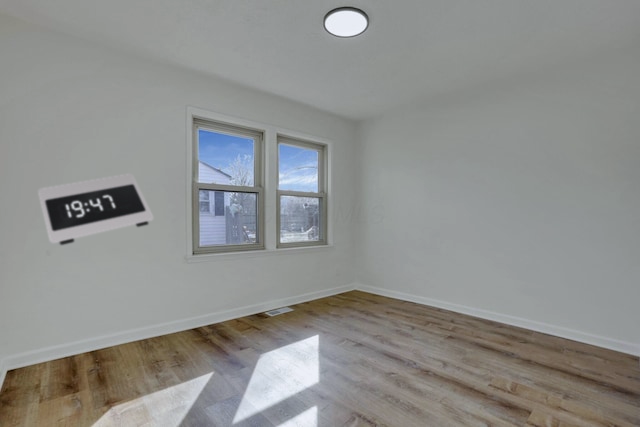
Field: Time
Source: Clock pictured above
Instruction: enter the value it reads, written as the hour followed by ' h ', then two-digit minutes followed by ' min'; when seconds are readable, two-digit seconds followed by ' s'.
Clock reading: 19 h 47 min
